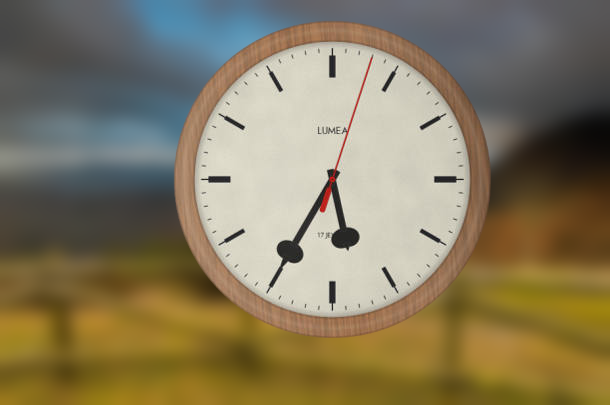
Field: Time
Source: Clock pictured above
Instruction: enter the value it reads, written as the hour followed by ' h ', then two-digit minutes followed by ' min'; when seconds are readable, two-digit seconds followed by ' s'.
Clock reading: 5 h 35 min 03 s
